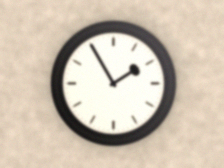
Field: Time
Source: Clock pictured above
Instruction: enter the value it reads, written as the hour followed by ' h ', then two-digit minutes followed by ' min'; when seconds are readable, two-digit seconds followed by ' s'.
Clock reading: 1 h 55 min
